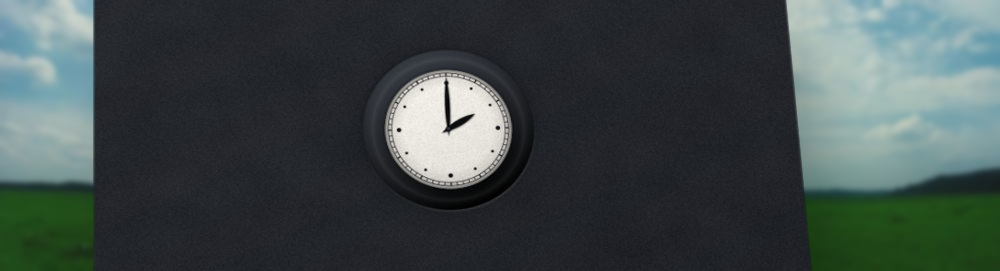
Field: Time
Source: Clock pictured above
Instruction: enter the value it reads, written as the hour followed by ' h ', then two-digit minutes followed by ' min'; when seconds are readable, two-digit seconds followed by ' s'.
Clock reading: 2 h 00 min
